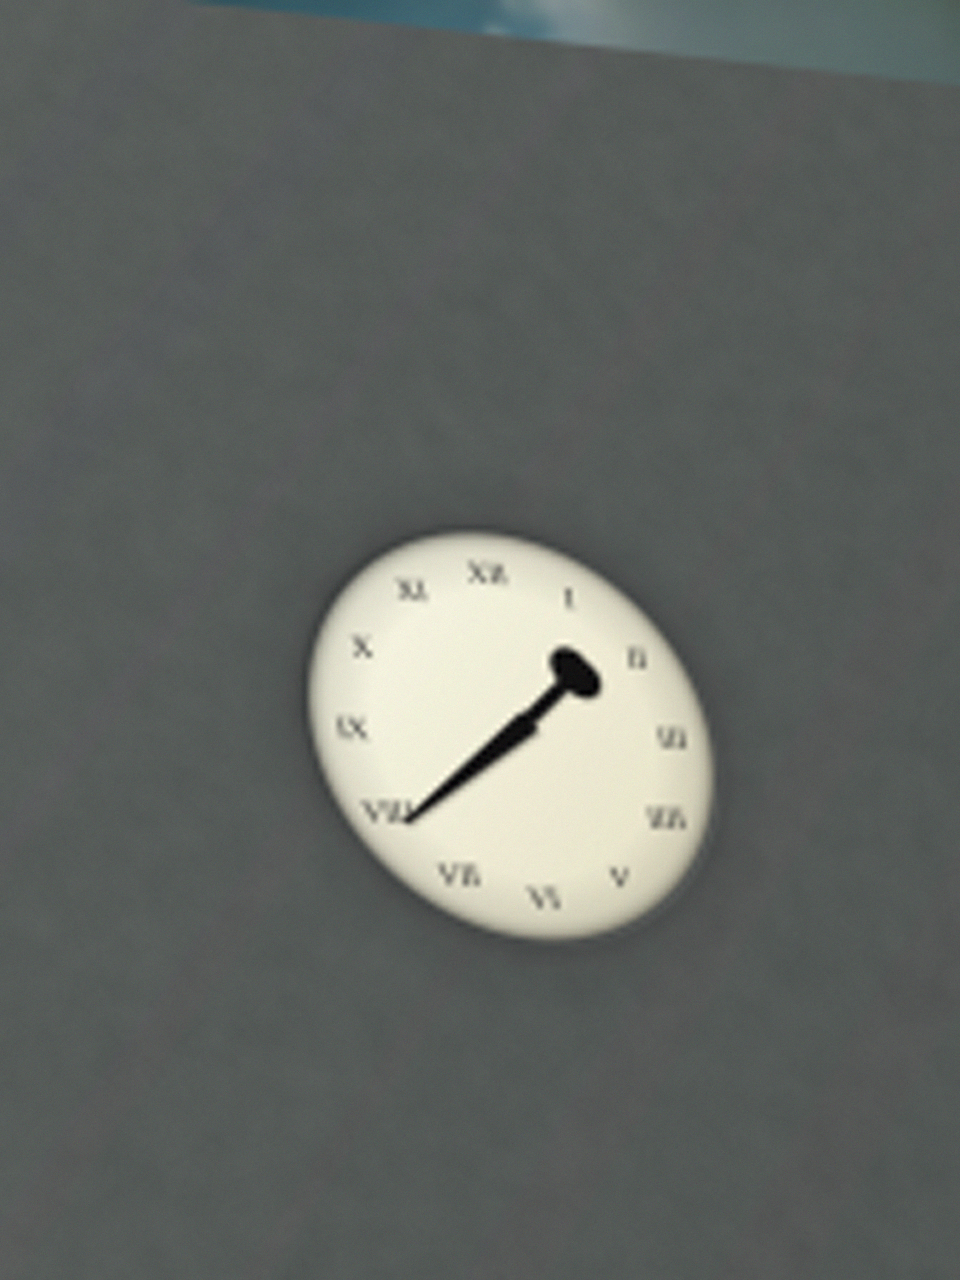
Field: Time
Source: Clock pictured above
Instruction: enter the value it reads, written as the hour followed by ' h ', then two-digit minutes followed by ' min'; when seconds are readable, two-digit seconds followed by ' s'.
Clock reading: 1 h 39 min
